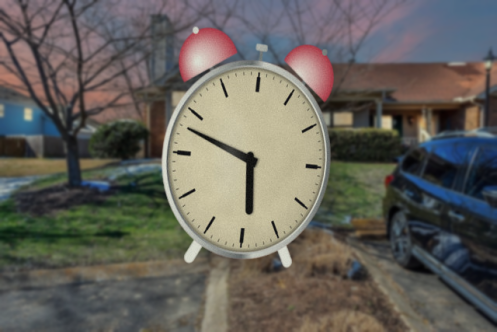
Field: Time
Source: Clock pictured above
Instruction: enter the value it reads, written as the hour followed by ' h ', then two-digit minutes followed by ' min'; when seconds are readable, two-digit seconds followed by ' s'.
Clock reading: 5 h 48 min
